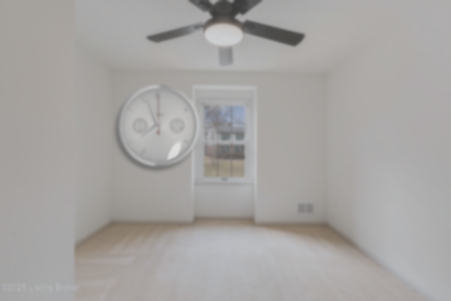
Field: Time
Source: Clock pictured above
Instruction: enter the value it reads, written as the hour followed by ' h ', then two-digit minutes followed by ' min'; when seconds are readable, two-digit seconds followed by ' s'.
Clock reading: 7 h 56 min
